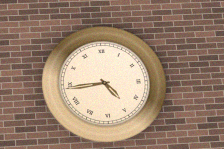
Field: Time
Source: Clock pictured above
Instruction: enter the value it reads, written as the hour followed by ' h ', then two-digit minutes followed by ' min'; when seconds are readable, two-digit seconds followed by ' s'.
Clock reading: 4 h 44 min
